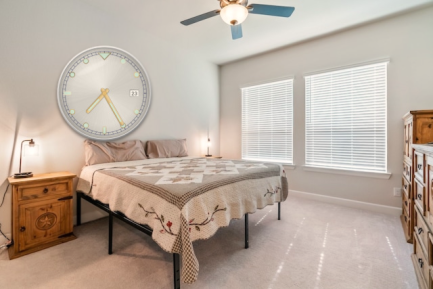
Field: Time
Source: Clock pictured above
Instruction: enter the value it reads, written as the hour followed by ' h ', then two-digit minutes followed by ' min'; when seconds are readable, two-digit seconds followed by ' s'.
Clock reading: 7 h 25 min
